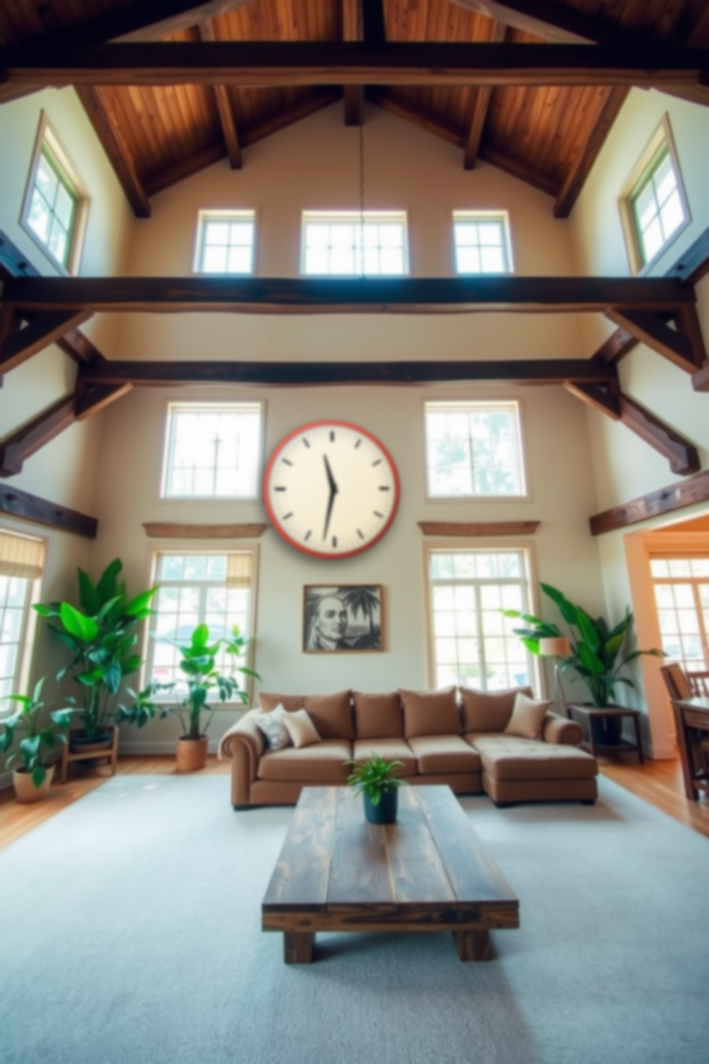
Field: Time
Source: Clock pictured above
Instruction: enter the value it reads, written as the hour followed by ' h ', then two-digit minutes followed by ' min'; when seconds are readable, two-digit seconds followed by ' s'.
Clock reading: 11 h 32 min
